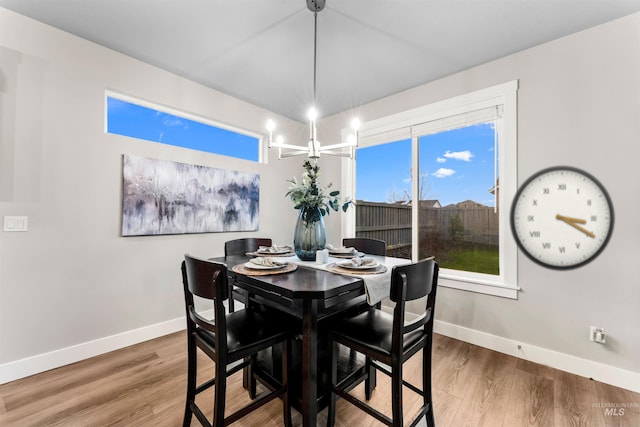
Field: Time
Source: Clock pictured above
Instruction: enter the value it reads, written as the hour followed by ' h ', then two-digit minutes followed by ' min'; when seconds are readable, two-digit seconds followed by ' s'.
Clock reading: 3 h 20 min
